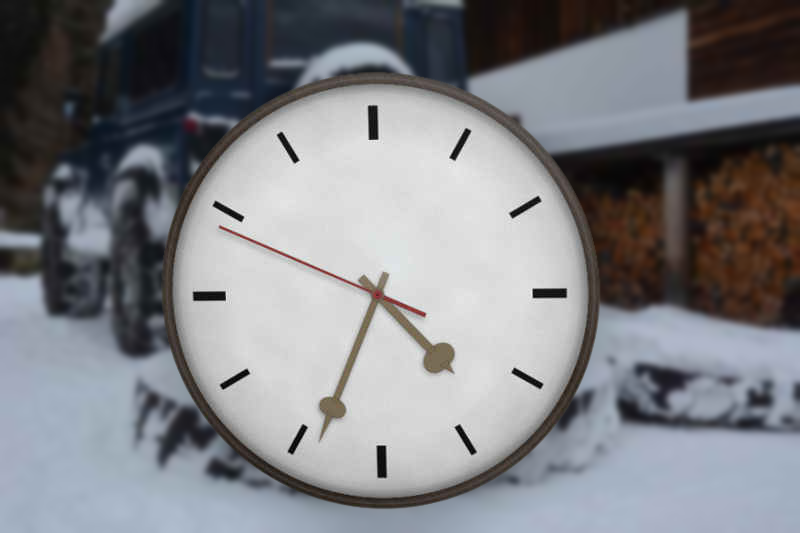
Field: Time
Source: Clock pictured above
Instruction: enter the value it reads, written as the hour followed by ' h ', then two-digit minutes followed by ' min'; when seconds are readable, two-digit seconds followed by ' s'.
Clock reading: 4 h 33 min 49 s
